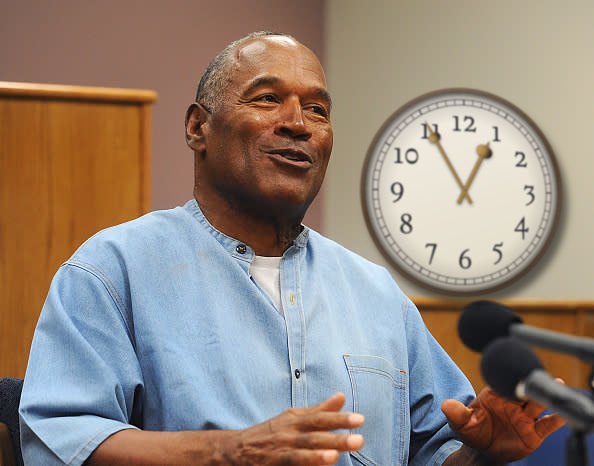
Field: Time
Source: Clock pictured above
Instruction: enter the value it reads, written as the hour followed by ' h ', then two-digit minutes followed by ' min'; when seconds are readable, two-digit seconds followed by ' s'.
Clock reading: 12 h 55 min
